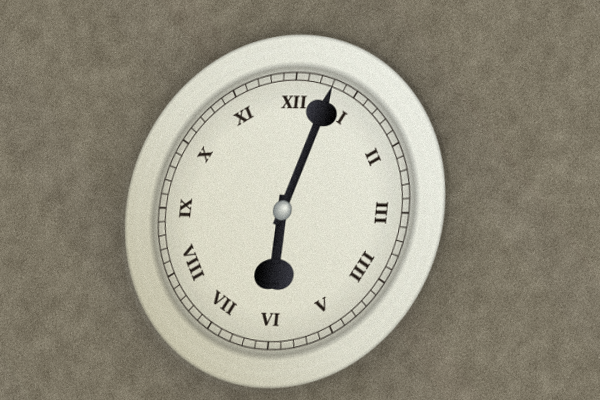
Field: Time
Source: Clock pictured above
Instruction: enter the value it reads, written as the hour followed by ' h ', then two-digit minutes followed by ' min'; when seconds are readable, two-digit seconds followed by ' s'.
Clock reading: 6 h 03 min
